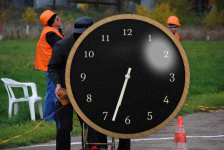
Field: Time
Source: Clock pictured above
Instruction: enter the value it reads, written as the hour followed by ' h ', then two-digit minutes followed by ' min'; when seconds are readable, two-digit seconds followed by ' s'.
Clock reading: 6 h 33 min
